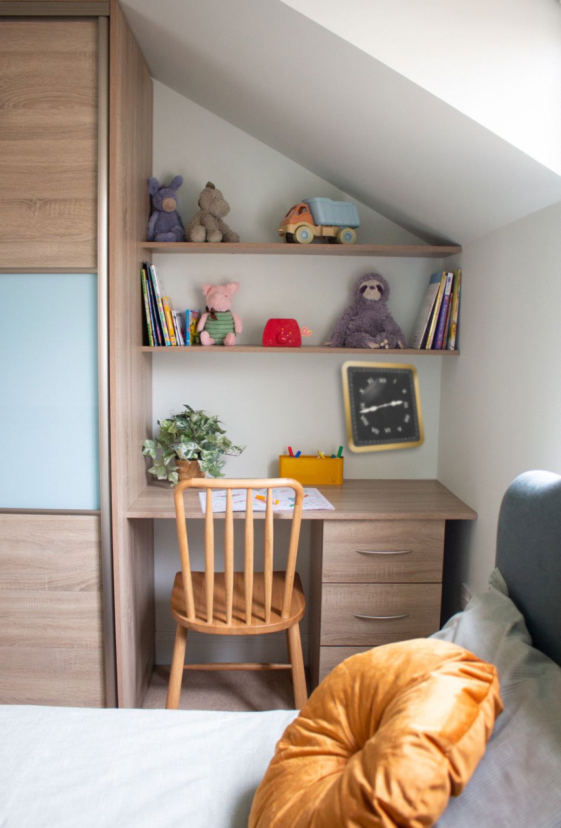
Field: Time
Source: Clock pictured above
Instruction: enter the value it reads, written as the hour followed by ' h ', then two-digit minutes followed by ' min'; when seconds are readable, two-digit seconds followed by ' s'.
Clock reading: 2 h 43 min
